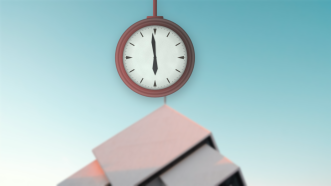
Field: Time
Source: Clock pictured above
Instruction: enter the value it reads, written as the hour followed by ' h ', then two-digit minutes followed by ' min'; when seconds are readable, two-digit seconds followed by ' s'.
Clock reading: 5 h 59 min
